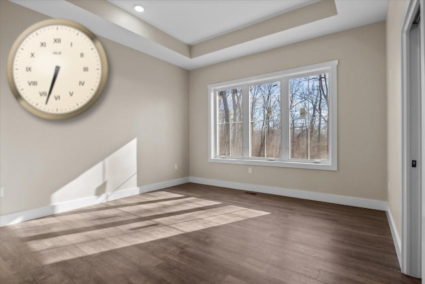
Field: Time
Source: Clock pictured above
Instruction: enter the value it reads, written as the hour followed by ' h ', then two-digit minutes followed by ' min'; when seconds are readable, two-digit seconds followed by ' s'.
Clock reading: 6 h 33 min
